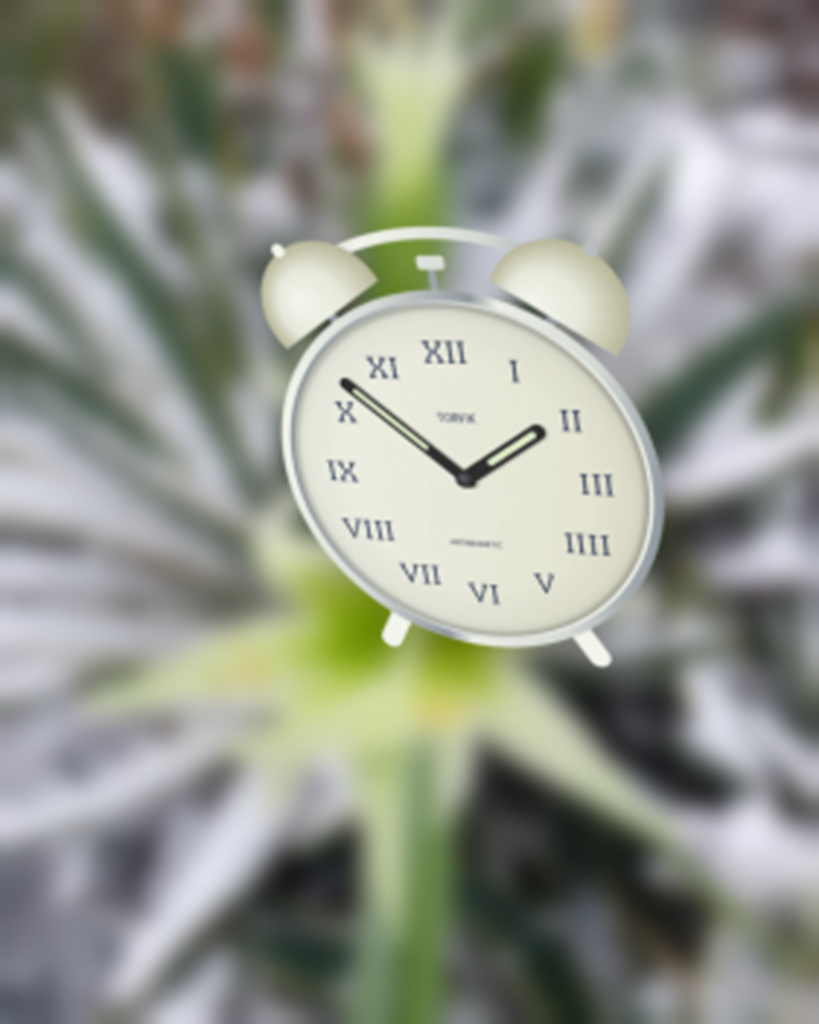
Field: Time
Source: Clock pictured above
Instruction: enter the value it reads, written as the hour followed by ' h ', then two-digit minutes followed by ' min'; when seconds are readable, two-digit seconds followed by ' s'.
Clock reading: 1 h 52 min
